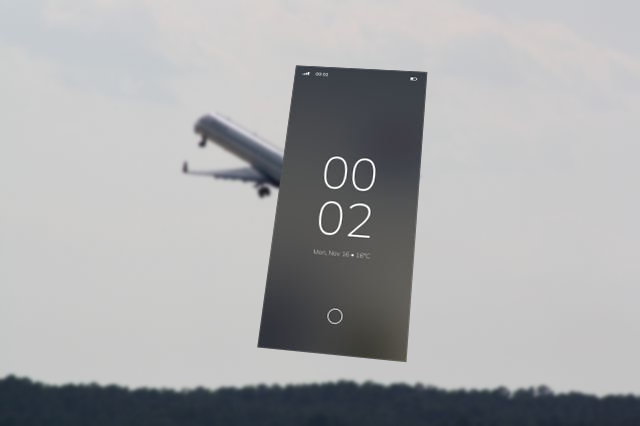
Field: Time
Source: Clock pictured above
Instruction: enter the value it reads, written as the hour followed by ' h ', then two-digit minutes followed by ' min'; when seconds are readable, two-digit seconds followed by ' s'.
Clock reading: 0 h 02 min
